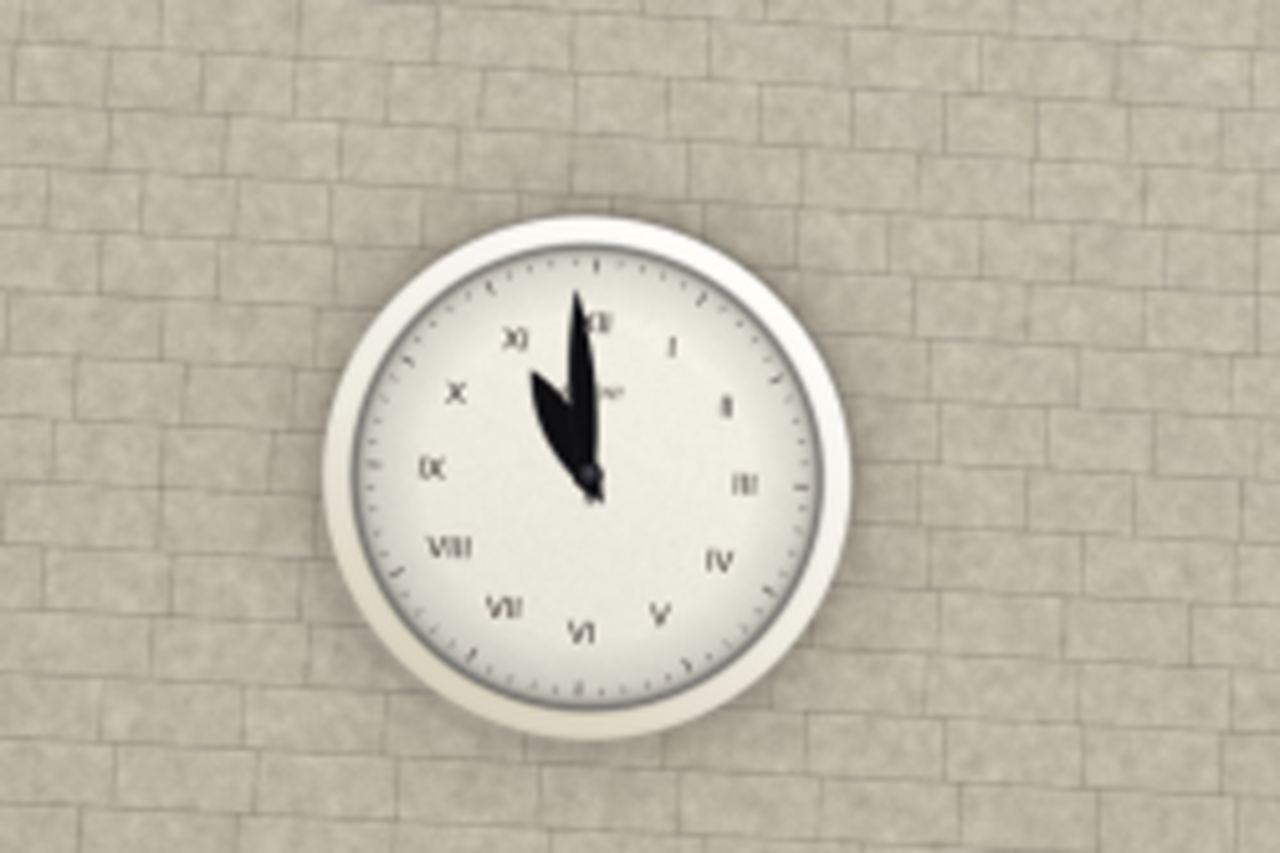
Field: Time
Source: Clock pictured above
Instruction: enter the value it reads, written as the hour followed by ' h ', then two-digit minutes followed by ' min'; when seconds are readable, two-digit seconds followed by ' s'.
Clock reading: 10 h 59 min
